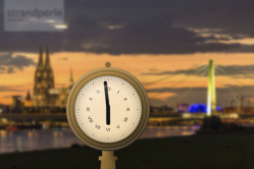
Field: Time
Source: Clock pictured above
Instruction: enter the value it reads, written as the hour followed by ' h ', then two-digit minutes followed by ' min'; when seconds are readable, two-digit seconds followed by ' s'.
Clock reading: 5 h 59 min
